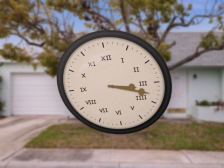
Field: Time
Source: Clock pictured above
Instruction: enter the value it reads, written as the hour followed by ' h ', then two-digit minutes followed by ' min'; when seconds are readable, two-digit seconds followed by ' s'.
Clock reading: 3 h 18 min
